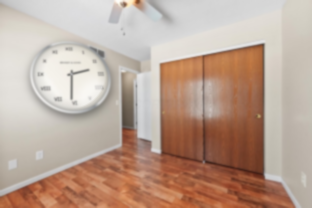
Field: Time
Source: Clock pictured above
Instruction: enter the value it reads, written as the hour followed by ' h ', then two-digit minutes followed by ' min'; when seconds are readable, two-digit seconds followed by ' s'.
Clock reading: 2 h 31 min
